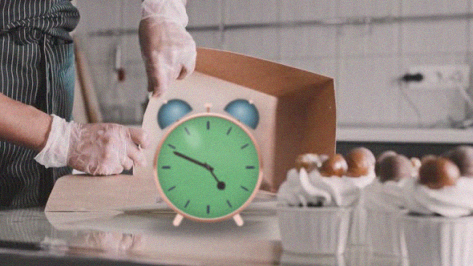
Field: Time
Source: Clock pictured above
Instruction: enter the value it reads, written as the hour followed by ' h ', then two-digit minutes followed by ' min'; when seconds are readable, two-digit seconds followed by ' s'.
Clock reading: 4 h 49 min
